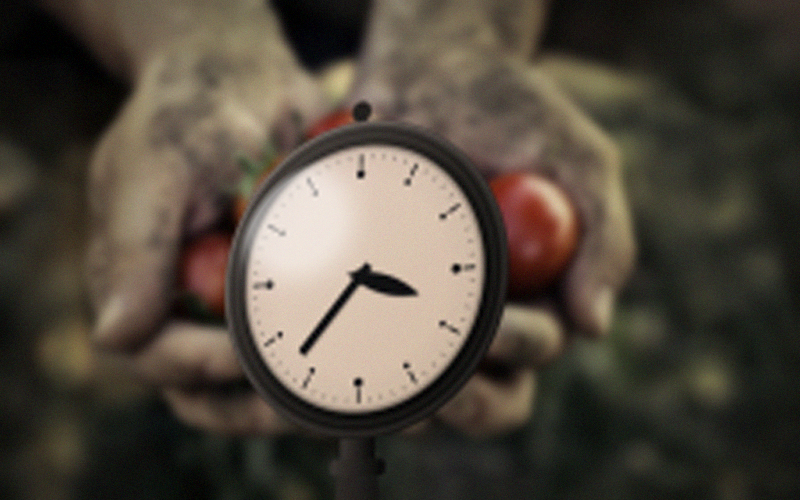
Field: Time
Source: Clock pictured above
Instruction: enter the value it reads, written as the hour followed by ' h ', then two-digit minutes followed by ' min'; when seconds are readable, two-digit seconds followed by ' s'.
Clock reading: 3 h 37 min
